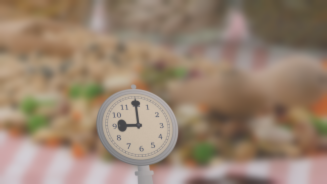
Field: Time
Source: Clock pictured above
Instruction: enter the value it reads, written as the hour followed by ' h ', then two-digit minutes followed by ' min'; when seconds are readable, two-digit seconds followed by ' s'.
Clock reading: 9 h 00 min
